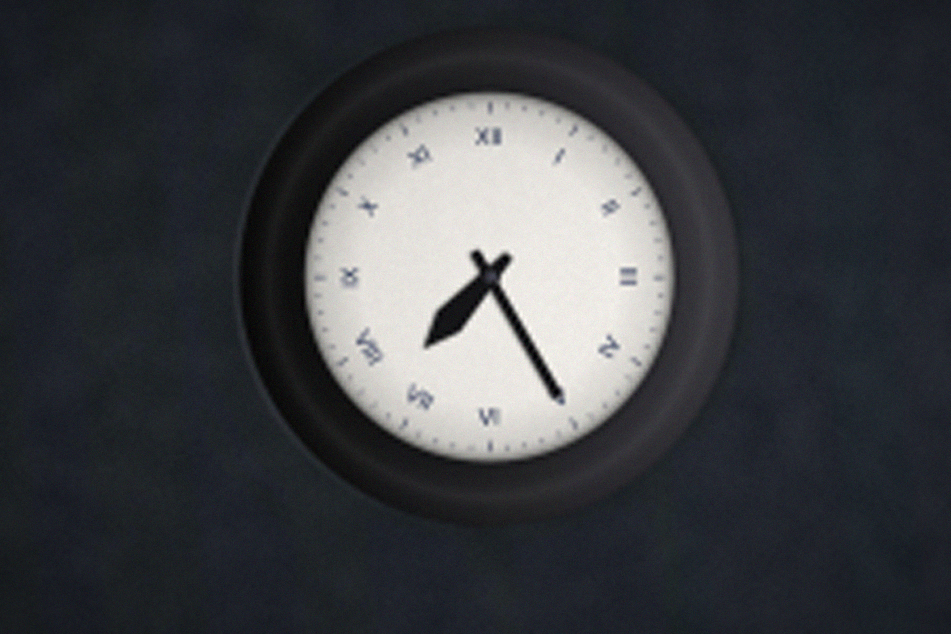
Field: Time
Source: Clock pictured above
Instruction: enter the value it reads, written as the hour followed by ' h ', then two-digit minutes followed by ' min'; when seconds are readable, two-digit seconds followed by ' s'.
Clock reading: 7 h 25 min
